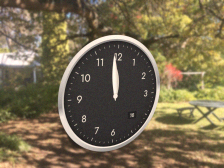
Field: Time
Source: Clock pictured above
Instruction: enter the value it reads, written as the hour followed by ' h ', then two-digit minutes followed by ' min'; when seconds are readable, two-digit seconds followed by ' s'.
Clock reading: 11 h 59 min
